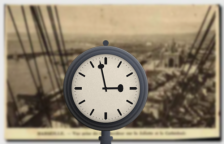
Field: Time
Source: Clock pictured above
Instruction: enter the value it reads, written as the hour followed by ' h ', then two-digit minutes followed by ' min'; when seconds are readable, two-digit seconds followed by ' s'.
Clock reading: 2 h 58 min
